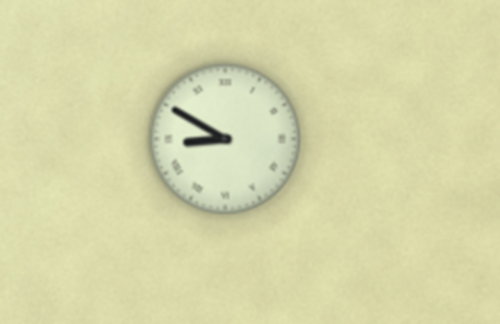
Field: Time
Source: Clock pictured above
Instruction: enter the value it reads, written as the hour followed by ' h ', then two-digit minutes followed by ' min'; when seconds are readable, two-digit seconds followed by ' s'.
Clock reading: 8 h 50 min
